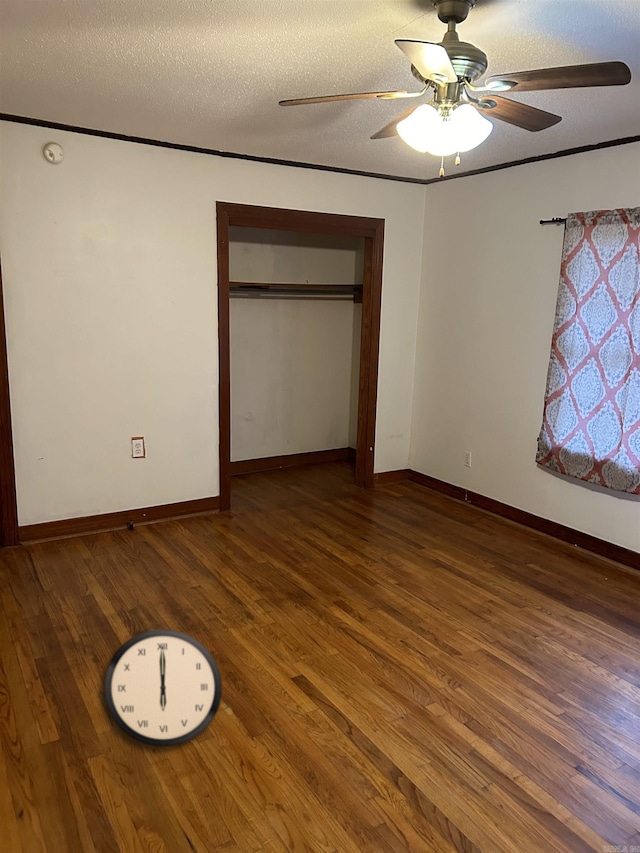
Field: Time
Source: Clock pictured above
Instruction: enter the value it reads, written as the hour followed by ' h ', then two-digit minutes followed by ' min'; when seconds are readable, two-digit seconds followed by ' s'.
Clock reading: 6 h 00 min
